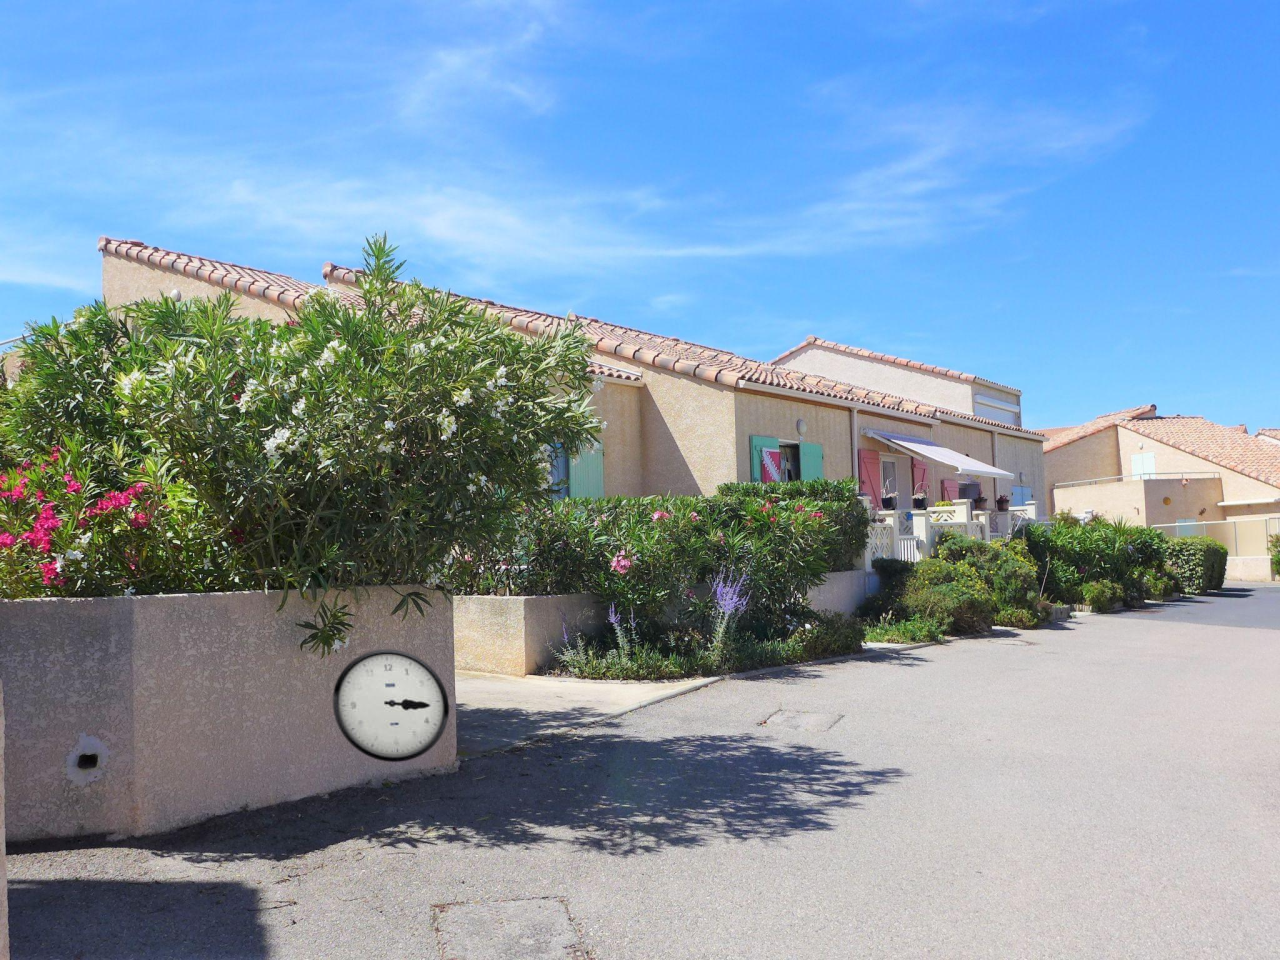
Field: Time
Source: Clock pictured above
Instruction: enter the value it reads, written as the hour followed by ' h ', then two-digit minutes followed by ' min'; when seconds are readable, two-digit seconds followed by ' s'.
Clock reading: 3 h 16 min
